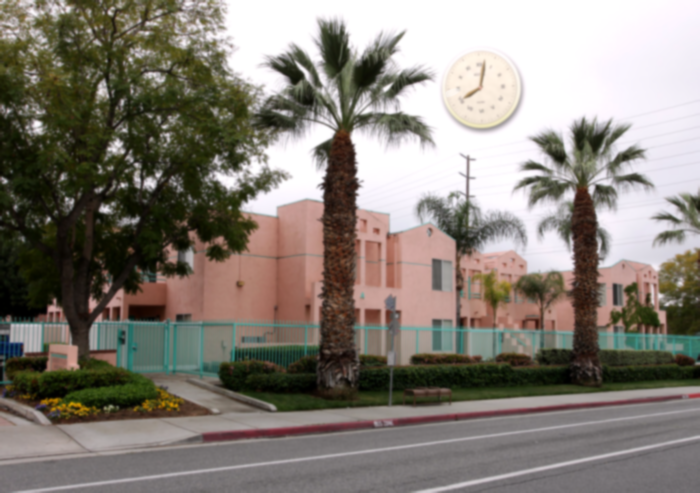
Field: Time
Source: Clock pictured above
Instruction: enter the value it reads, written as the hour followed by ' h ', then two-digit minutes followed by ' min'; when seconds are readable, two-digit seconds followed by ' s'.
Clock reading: 8 h 02 min
